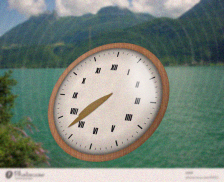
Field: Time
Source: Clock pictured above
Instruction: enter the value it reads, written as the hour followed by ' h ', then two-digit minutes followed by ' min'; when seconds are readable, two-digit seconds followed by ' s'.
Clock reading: 7 h 37 min
